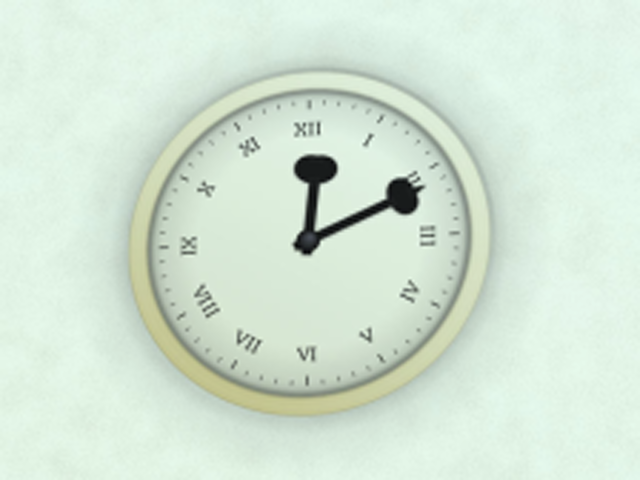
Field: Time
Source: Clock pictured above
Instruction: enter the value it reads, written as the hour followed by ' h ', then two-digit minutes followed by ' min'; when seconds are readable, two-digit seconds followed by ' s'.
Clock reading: 12 h 11 min
